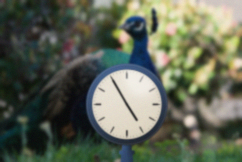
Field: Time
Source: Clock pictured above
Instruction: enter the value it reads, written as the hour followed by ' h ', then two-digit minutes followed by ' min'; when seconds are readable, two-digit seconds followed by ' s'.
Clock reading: 4 h 55 min
